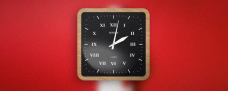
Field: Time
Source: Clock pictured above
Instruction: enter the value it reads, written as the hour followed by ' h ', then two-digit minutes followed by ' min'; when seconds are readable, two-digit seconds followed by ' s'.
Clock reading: 2 h 02 min
